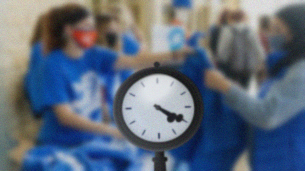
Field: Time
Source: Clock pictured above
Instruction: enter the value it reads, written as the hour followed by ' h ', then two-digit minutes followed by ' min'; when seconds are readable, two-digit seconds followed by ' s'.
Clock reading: 4 h 20 min
